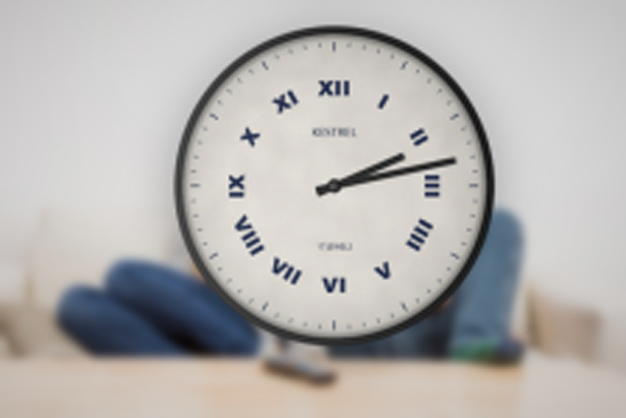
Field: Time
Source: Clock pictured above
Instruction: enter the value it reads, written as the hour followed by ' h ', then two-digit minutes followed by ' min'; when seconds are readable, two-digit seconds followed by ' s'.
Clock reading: 2 h 13 min
